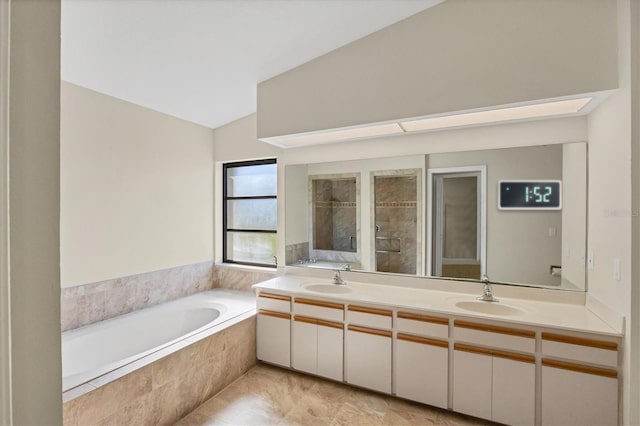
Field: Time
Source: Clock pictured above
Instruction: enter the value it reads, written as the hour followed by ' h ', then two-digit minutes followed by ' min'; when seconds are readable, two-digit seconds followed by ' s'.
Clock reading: 1 h 52 min
